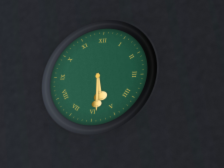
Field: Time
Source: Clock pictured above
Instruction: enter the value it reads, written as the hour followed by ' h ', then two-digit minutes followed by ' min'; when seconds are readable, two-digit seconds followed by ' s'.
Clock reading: 5 h 29 min
